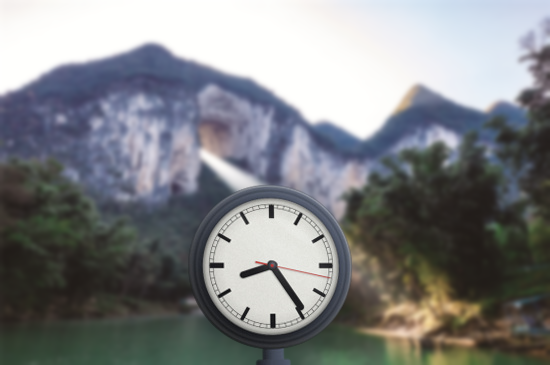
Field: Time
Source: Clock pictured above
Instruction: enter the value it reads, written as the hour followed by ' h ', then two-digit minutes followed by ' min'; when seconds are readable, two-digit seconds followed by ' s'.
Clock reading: 8 h 24 min 17 s
